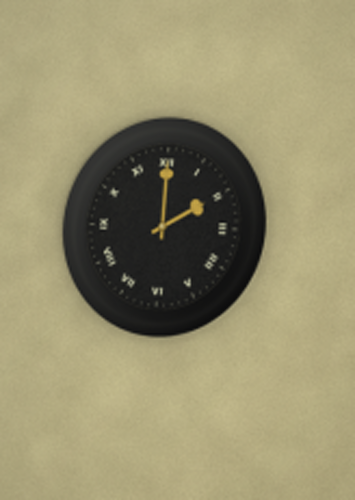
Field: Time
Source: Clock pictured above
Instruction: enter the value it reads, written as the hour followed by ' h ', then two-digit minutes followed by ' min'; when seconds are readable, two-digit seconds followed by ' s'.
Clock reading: 2 h 00 min
